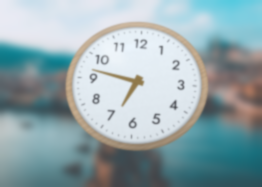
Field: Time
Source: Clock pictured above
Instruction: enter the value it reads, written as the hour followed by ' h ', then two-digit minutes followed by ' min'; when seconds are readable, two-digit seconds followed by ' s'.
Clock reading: 6 h 47 min
